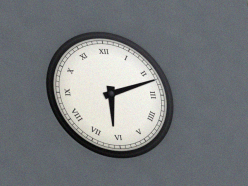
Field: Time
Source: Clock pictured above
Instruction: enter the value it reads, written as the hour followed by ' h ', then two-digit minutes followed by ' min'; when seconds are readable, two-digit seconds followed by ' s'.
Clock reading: 6 h 12 min
